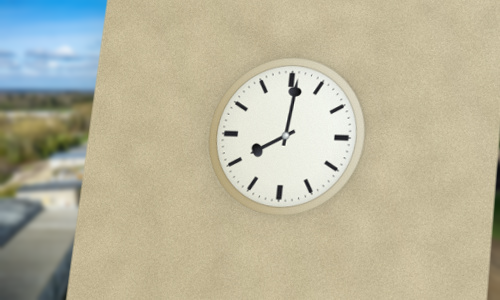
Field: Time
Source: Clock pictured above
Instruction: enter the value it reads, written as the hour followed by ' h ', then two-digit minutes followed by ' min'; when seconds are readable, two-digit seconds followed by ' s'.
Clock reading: 8 h 01 min
